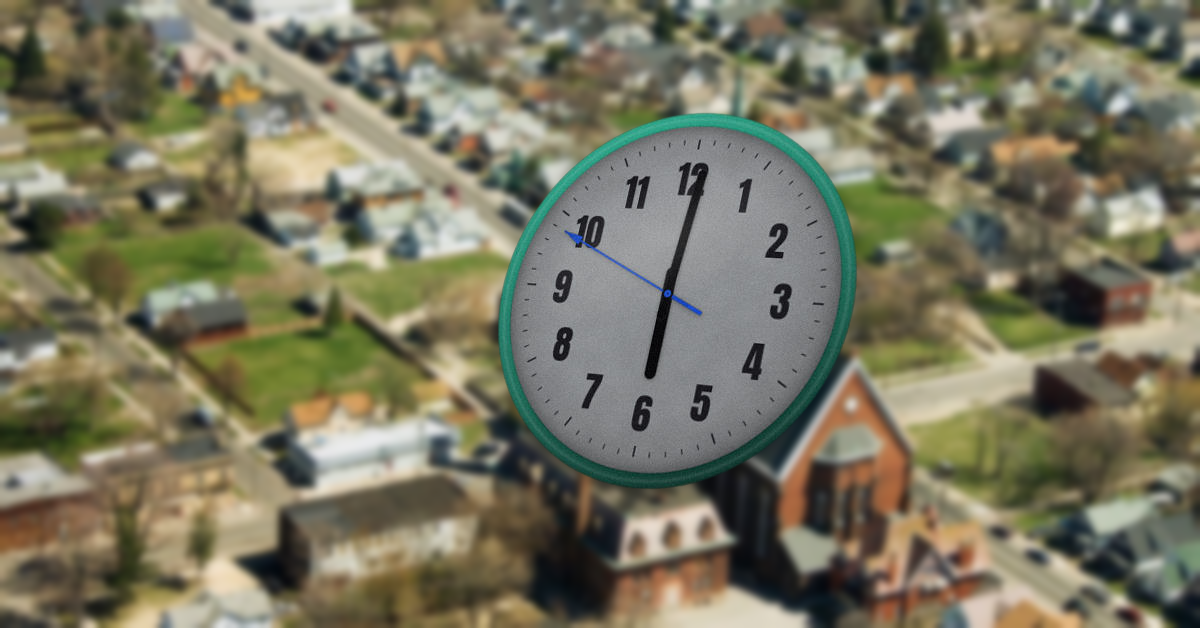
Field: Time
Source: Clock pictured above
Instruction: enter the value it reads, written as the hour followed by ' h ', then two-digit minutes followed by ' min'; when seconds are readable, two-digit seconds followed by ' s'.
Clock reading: 6 h 00 min 49 s
